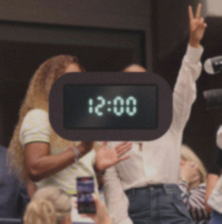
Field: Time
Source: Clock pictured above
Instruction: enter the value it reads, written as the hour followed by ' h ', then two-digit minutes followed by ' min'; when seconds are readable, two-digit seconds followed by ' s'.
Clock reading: 12 h 00 min
